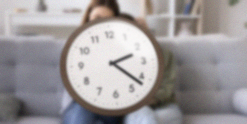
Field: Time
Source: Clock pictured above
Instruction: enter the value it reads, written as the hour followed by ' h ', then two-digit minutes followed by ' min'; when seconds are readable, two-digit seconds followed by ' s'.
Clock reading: 2 h 22 min
